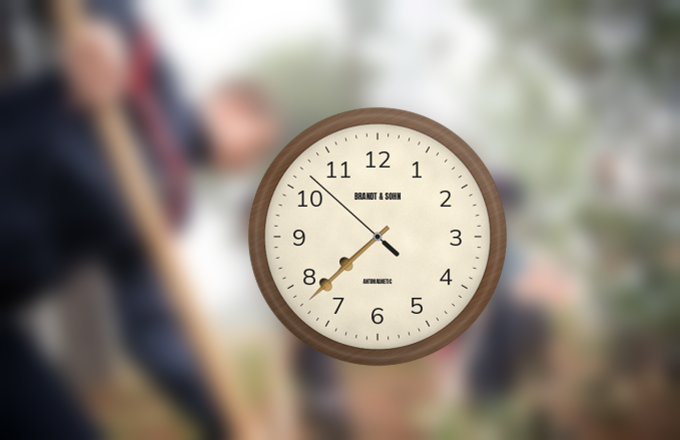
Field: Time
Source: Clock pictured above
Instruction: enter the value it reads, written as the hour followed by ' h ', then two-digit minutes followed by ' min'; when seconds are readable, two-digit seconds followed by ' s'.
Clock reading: 7 h 37 min 52 s
